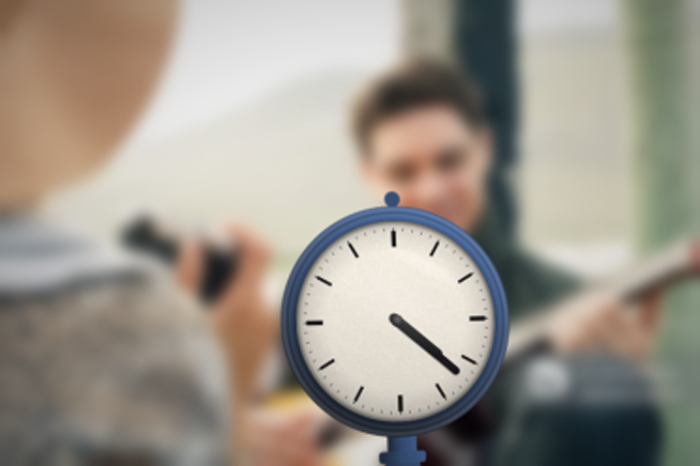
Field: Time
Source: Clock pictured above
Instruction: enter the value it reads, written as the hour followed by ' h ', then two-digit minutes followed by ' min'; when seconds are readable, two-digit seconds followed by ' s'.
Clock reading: 4 h 22 min
